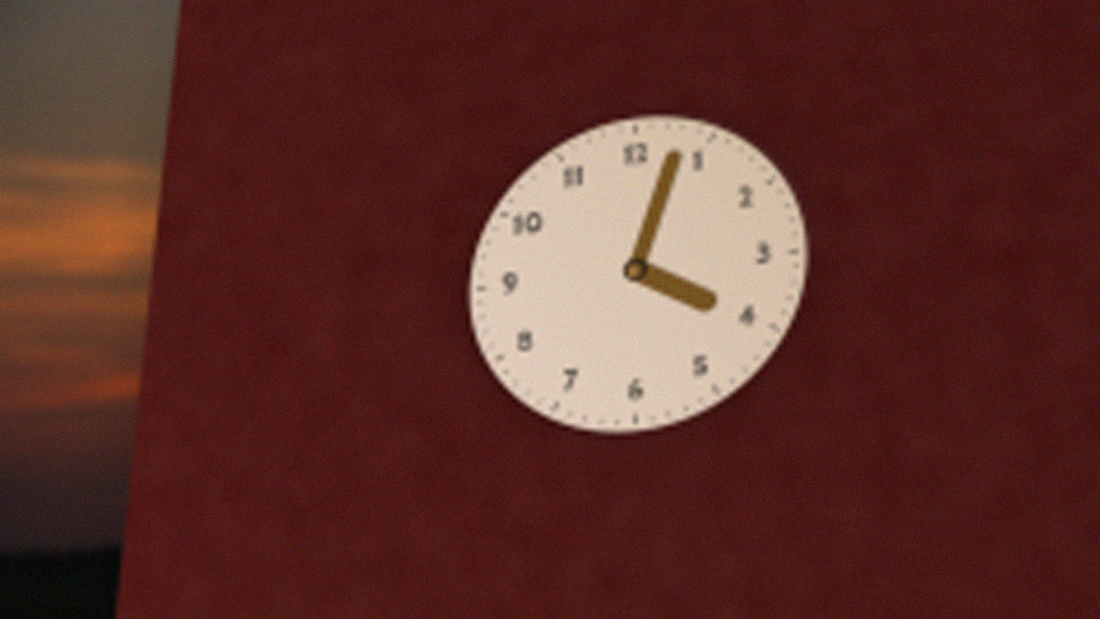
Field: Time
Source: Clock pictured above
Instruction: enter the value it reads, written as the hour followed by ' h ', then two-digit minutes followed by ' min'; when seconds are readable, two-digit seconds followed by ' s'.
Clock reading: 4 h 03 min
